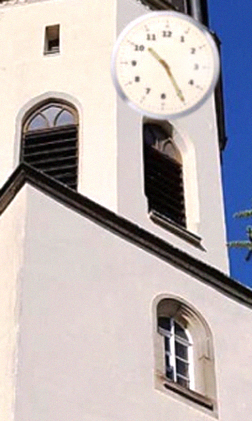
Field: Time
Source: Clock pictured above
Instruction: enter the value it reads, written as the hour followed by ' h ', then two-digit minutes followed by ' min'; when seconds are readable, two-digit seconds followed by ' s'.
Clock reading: 10 h 25 min
